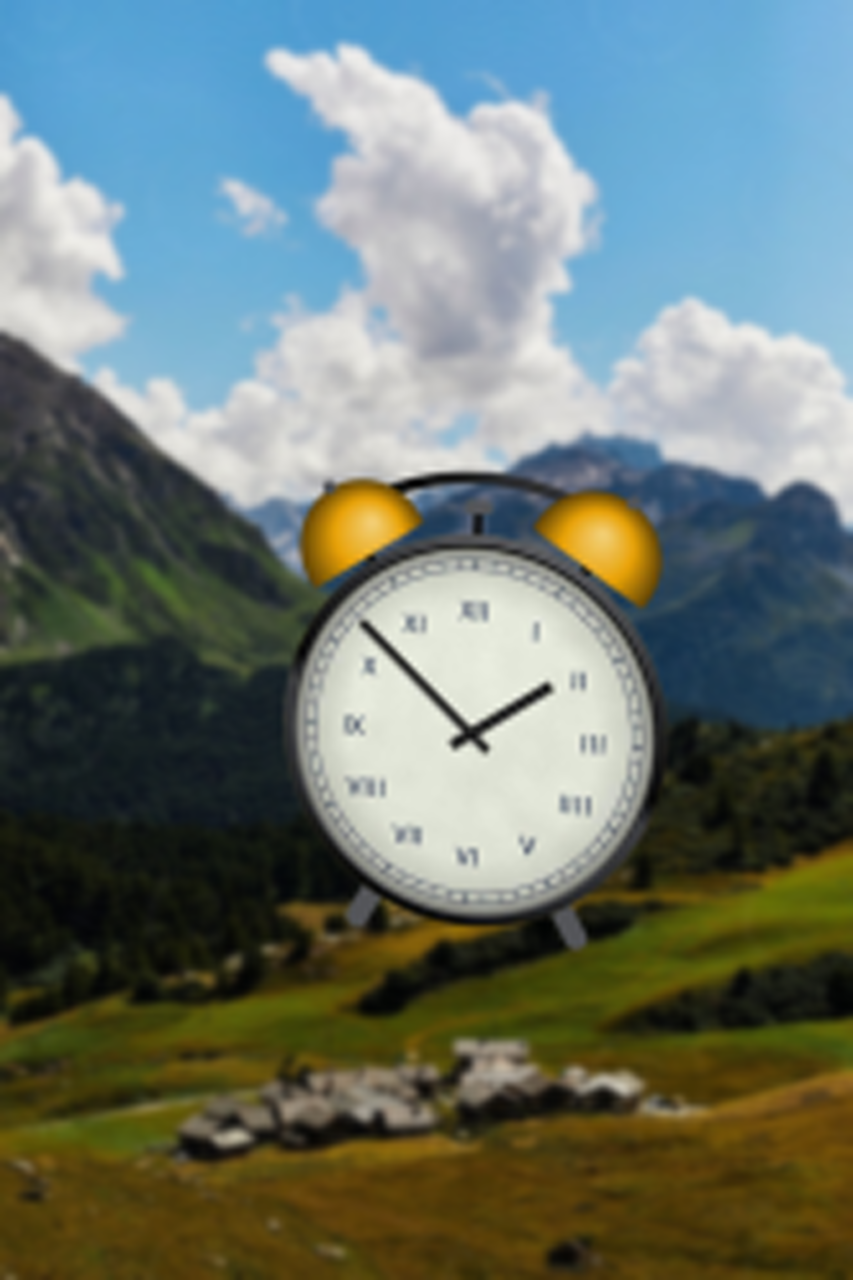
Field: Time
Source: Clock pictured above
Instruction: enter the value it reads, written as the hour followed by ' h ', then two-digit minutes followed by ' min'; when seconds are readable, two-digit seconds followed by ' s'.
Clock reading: 1 h 52 min
